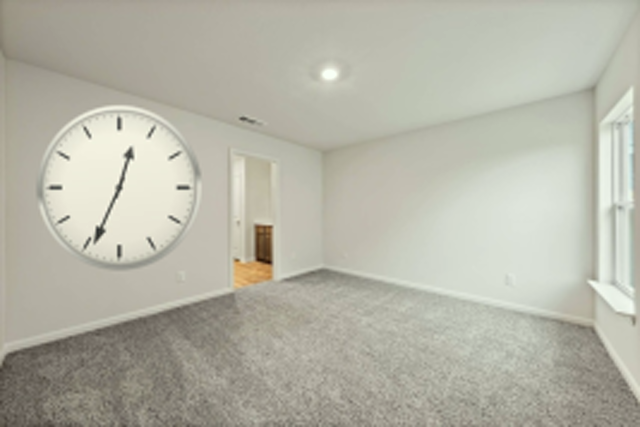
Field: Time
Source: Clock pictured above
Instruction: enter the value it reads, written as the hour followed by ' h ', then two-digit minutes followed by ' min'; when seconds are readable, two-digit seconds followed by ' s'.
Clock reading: 12 h 34 min
